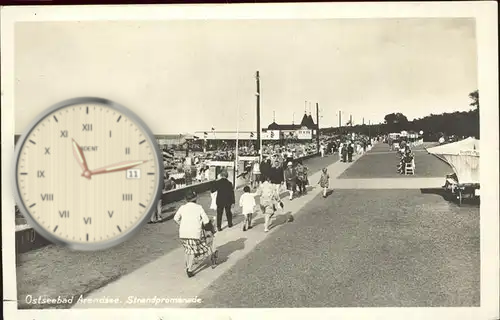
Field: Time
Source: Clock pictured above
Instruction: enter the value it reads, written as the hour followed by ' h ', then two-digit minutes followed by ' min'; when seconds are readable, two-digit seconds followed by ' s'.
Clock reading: 11 h 13 min
